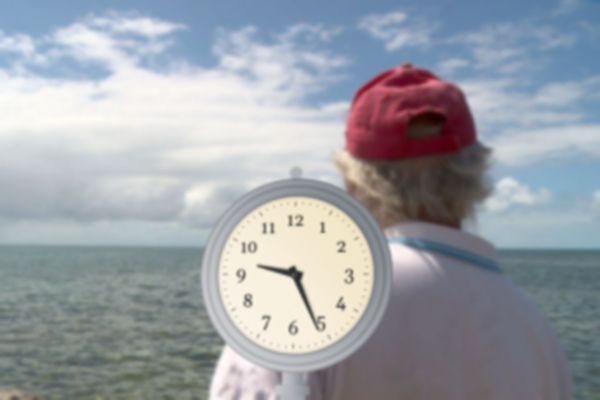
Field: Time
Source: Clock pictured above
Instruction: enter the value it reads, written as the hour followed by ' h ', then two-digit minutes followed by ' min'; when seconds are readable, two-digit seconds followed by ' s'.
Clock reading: 9 h 26 min
